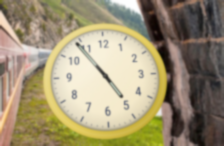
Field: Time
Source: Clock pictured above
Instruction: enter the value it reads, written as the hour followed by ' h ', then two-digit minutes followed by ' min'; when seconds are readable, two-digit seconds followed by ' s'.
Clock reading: 4 h 54 min
